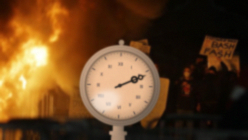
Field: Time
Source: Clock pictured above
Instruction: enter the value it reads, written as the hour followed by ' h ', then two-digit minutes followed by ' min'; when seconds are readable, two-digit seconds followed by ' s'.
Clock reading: 2 h 11 min
